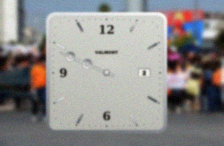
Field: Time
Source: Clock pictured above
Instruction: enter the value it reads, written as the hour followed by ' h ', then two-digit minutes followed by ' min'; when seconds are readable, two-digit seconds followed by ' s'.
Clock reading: 9 h 49 min
